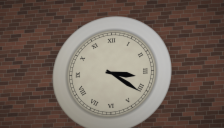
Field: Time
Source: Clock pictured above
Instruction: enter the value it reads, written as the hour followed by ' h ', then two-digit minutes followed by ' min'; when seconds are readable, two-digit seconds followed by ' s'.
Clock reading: 3 h 21 min
